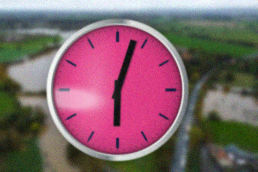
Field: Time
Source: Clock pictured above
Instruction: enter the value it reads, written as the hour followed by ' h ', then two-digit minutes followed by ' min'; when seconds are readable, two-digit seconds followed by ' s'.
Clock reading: 6 h 03 min
